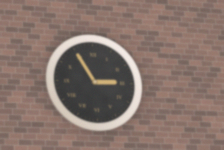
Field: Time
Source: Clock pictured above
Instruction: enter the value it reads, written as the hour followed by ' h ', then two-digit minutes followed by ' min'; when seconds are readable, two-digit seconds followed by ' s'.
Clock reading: 2 h 55 min
